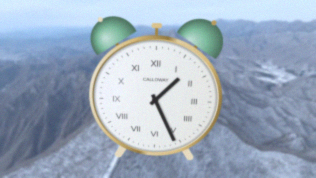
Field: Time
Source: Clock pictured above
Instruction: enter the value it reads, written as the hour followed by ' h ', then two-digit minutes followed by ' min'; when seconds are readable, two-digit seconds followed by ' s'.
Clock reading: 1 h 26 min
